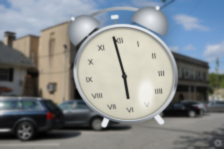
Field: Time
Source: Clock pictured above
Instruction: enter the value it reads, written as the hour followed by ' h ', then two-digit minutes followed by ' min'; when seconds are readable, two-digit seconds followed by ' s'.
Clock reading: 5 h 59 min
